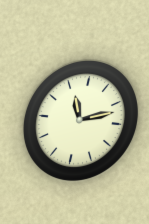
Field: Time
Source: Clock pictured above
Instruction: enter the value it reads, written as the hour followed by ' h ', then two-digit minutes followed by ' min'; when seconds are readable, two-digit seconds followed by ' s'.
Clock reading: 11 h 12 min
